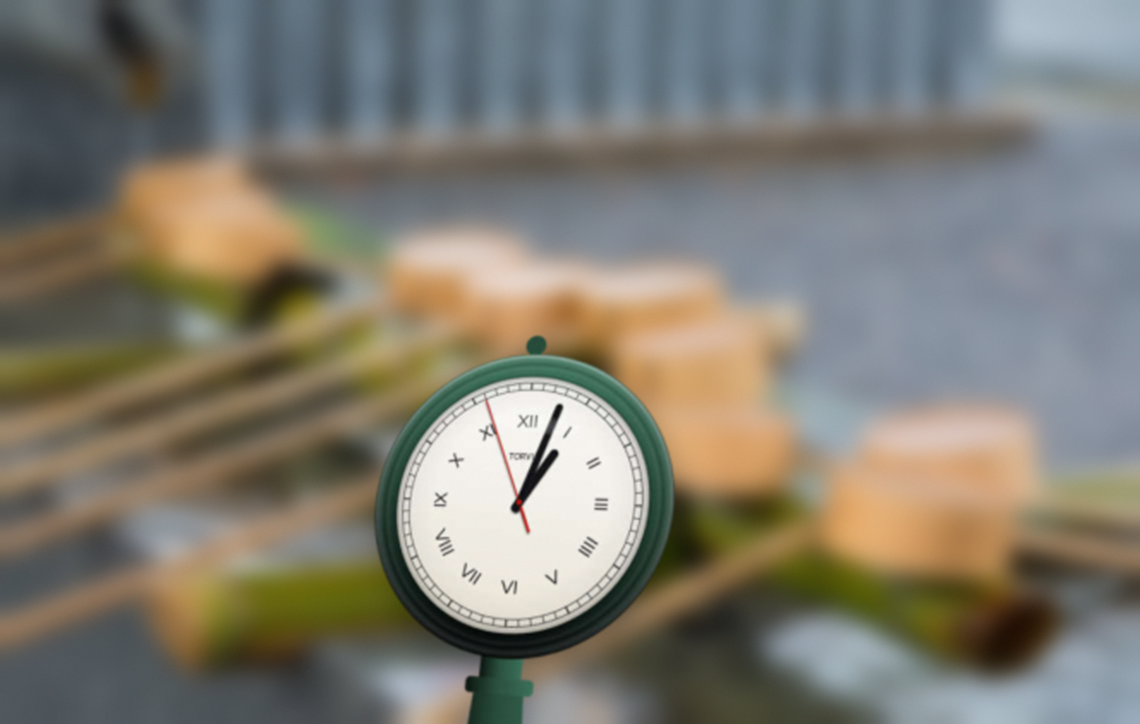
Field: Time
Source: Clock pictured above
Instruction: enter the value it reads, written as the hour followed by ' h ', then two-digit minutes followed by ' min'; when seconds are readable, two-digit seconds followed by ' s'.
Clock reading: 1 h 02 min 56 s
